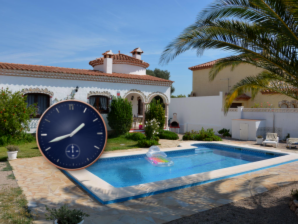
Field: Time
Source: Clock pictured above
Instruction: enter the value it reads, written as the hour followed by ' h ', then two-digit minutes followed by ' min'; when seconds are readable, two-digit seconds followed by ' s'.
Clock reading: 1 h 42 min
